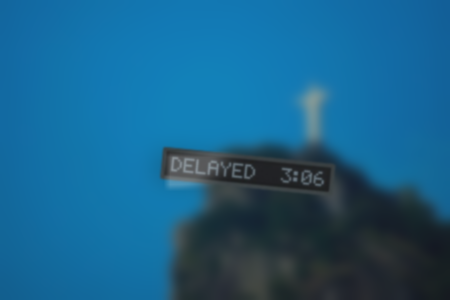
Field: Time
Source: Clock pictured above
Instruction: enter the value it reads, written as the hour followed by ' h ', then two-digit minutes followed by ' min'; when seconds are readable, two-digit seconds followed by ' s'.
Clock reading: 3 h 06 min
